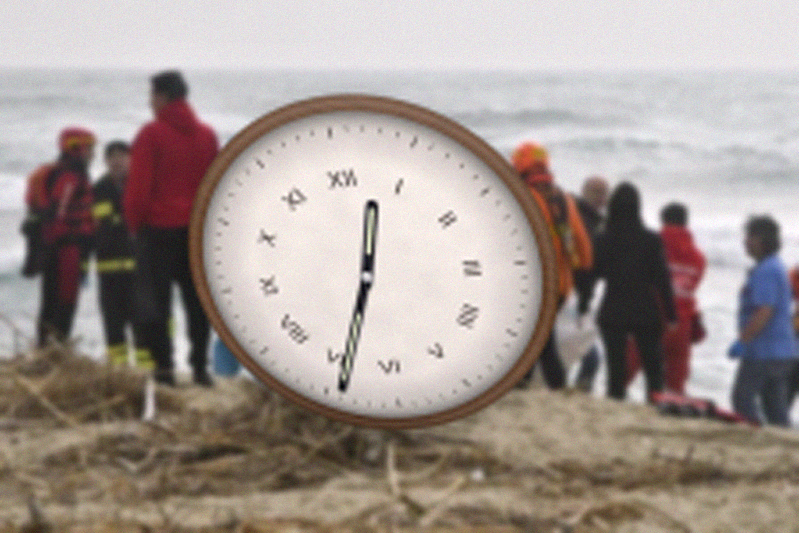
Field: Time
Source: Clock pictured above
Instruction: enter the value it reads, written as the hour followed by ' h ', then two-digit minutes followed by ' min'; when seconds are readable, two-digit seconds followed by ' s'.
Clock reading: 12 h 34 min
